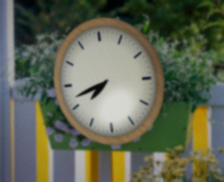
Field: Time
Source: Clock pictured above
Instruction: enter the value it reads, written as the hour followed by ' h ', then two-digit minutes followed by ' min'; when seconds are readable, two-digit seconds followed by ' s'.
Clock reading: 7 h 42 min
